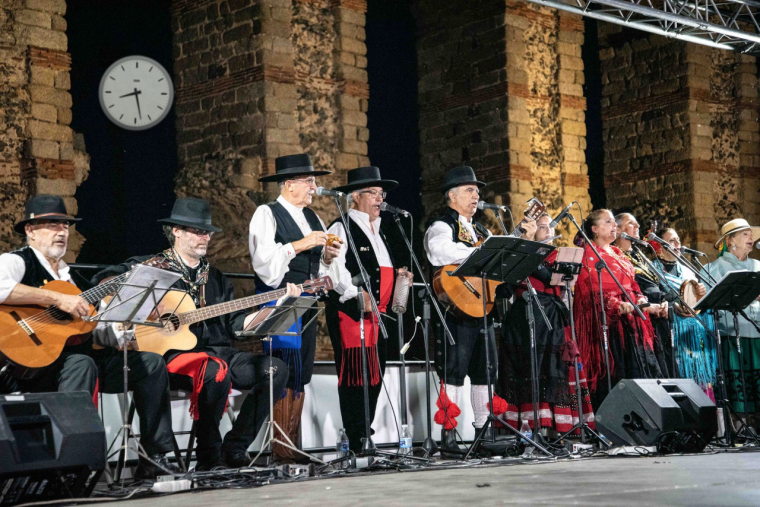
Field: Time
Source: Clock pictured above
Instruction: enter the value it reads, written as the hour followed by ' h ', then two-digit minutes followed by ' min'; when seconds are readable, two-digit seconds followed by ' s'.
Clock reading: 8 h 28 min
